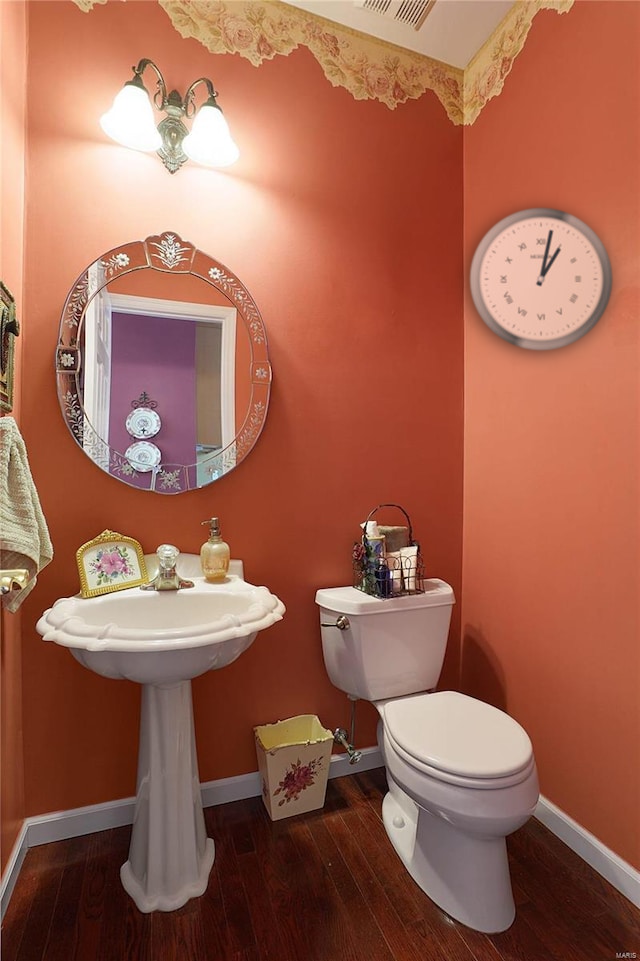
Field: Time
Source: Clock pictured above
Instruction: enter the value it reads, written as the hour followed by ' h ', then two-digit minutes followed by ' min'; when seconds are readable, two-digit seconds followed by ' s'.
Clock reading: 1 h 02 min
